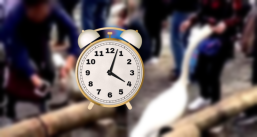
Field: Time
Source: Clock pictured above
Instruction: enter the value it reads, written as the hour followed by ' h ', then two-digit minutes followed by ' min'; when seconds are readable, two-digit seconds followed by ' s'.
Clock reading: 4 h 03 min
